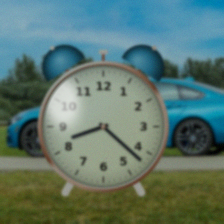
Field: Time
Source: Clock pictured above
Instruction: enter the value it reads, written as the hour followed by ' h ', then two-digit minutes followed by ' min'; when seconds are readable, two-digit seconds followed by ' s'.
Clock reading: 8 h 22 min
